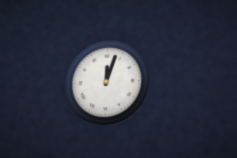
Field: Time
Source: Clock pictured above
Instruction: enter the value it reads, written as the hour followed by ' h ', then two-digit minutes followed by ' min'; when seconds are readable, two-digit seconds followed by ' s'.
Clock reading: 12 h 03 min
